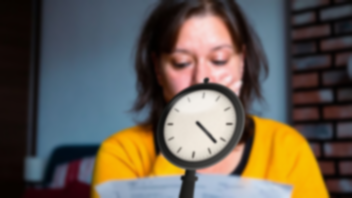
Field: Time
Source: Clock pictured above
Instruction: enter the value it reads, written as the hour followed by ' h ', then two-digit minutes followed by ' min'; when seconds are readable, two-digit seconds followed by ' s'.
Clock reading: 4 h 22 min
